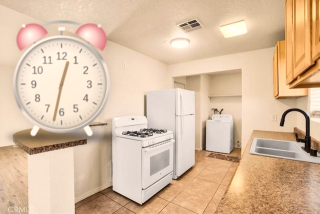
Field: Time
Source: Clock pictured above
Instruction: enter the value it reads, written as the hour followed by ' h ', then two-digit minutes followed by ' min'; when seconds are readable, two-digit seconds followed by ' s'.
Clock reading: 12 h 32 min
